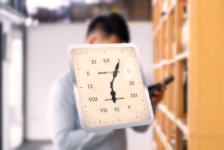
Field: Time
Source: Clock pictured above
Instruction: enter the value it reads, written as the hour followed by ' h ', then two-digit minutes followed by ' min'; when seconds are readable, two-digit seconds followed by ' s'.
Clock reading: 6 h 05 min
